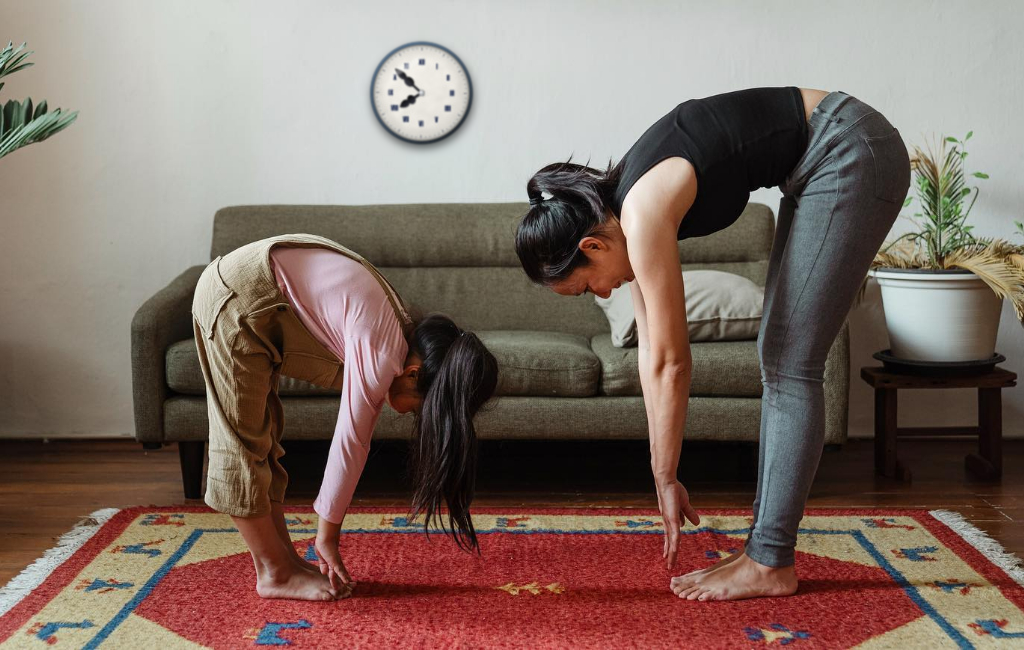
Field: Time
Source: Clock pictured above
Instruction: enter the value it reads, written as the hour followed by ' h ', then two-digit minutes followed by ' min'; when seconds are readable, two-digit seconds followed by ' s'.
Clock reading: 7 h 52 min
